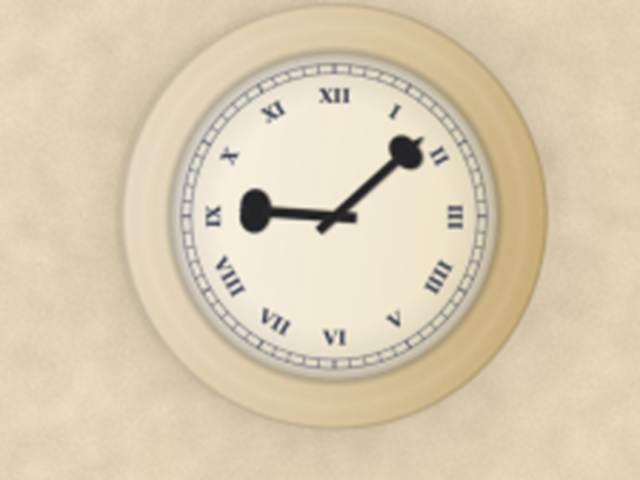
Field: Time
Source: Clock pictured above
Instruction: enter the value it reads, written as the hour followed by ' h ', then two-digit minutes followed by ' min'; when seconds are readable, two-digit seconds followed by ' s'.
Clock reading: 9 h 08 min
